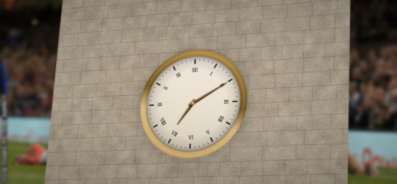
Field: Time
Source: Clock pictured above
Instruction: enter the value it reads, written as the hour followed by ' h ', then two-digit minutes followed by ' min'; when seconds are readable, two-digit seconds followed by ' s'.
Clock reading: 7 h 10 min
